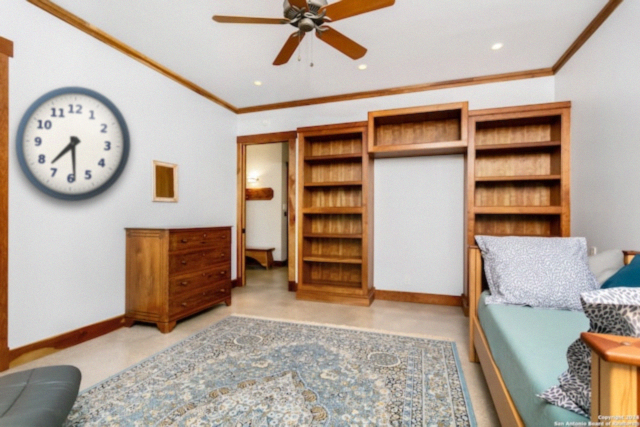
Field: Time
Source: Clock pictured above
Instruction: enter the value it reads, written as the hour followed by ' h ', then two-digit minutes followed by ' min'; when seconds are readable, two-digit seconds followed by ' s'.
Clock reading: 7 h 29 min
